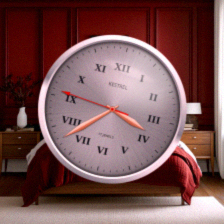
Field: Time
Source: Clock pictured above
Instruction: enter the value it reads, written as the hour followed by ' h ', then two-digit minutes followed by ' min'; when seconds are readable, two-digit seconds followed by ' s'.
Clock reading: 3 h 37 min 46 s
